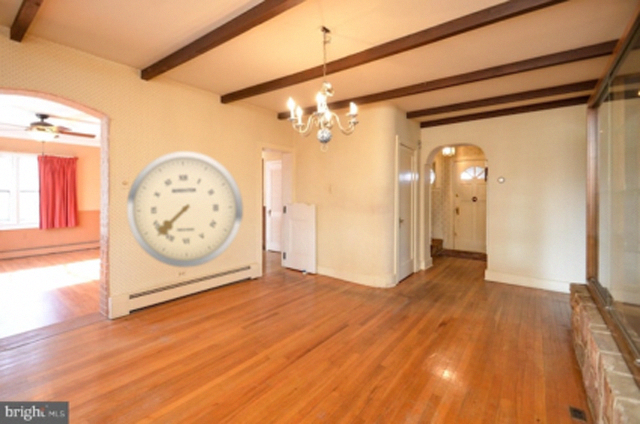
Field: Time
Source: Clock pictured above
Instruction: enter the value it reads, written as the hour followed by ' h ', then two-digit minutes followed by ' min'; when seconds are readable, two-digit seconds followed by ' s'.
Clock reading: 7 h 38 min
